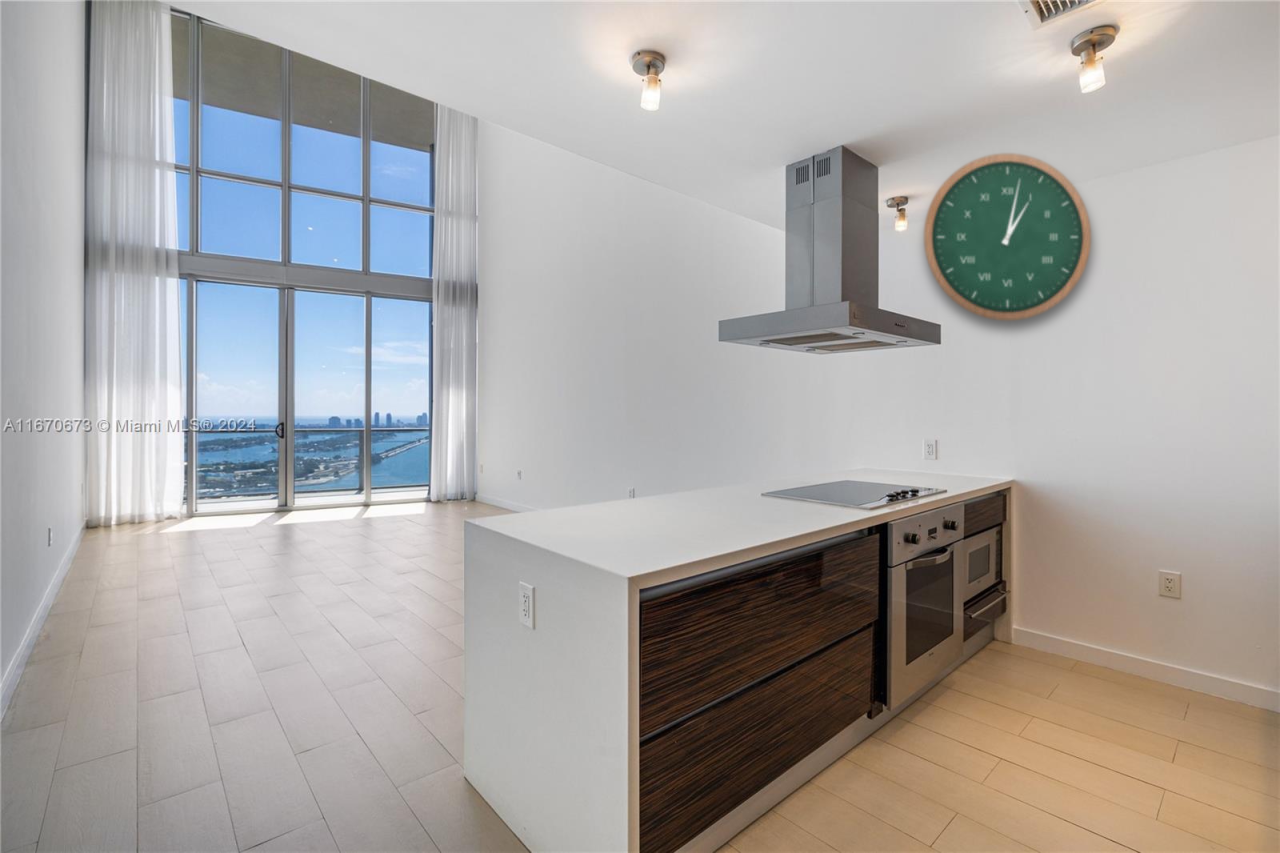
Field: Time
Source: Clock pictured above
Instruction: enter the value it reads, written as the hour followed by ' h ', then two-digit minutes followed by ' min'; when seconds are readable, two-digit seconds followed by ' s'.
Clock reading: 1 h 02 min
